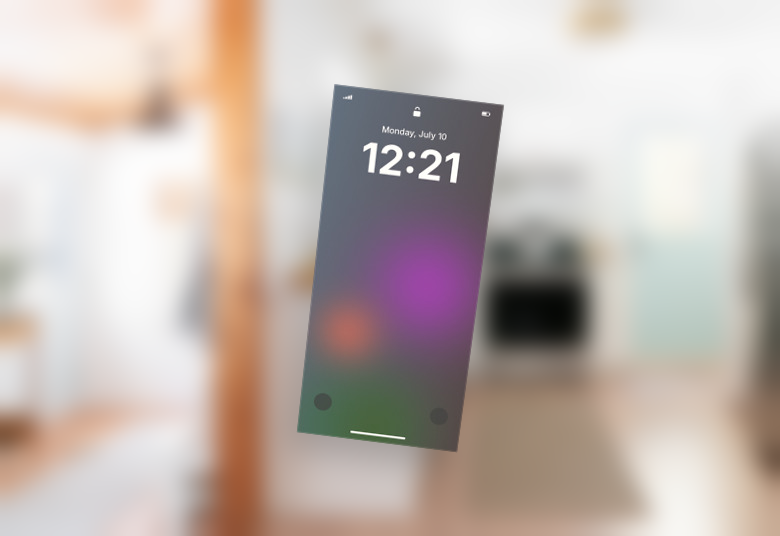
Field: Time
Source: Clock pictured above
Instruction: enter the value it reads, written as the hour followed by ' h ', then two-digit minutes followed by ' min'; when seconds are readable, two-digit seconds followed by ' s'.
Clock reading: 12 h 21 min
